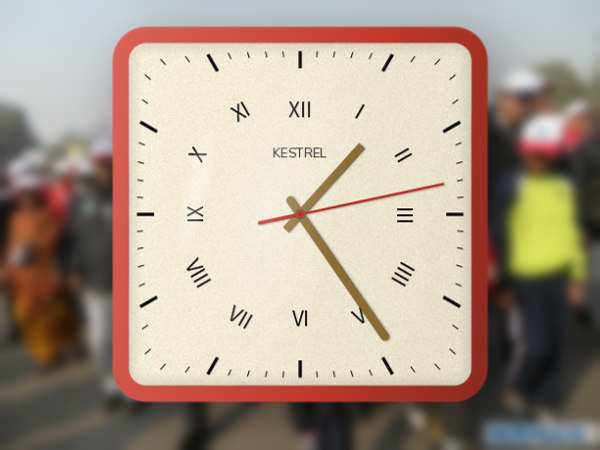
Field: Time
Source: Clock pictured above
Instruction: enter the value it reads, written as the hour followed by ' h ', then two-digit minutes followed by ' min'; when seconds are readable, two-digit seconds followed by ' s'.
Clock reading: 1 h 24 min 13 s
